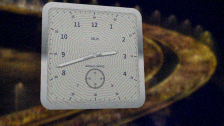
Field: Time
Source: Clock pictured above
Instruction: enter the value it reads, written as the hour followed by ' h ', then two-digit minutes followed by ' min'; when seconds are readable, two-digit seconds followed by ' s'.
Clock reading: 2 h 42 min
